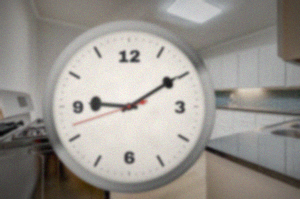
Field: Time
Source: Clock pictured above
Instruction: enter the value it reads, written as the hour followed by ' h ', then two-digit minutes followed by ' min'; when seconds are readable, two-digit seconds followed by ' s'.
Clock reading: 9 h 09 min 42 s
